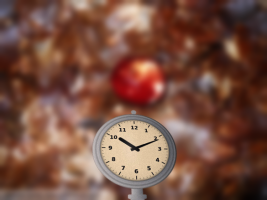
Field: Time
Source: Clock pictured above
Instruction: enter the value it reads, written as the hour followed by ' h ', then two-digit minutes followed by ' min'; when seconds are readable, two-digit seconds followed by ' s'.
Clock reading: 10 h 11 min
